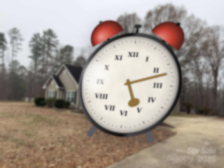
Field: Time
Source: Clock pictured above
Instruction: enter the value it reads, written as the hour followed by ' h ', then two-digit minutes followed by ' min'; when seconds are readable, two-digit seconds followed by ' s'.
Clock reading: 5 h 12 min
